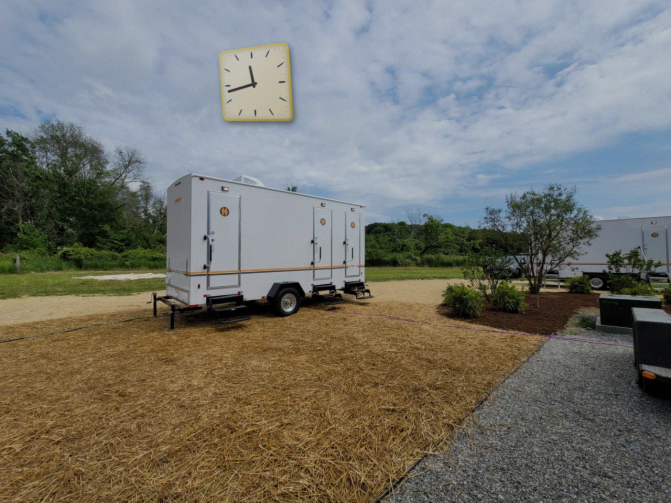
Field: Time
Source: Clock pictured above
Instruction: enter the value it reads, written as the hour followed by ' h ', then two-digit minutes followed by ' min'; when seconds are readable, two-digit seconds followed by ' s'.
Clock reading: 11 h 43 min
